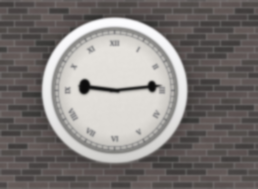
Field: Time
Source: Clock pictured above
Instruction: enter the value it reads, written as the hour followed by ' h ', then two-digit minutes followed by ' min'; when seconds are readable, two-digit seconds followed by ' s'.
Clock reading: 9 h 14 min
